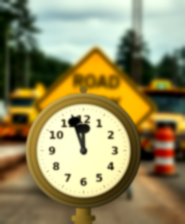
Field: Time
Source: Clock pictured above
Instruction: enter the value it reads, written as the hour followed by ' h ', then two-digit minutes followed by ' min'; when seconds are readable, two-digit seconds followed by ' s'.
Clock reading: 11 h 57 min
